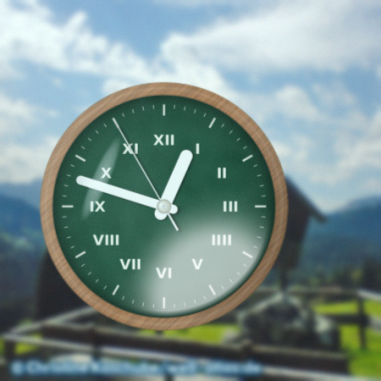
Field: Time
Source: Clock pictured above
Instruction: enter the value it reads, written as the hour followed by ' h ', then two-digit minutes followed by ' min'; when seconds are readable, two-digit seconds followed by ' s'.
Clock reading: 12 h 47 min 55 s
